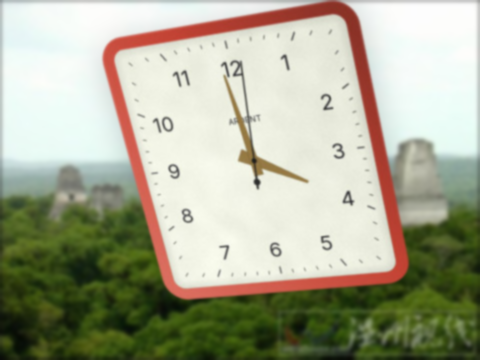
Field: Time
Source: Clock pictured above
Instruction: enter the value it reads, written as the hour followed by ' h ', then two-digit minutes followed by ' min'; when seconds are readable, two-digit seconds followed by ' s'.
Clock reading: 3 h 59 min 01 s
